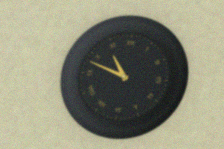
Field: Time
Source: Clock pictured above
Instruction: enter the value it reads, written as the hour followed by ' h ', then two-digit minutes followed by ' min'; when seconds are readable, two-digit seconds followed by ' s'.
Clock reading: 10 h 48 min
